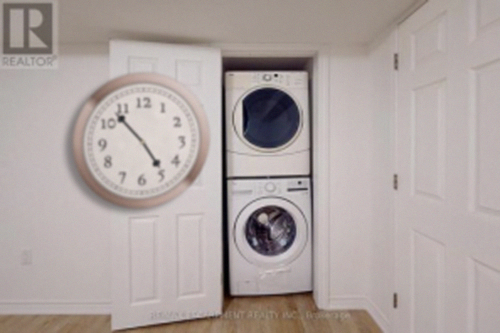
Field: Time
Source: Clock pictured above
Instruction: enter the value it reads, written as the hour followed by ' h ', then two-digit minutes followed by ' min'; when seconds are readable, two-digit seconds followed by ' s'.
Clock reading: 4 h 53 min
